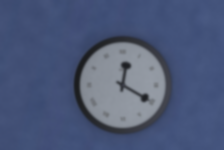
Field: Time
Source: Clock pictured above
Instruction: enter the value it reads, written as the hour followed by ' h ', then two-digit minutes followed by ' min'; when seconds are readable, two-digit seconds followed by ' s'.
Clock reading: 12 h 20 min
